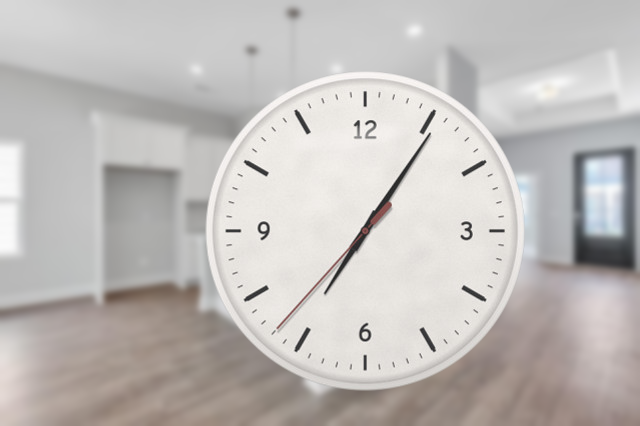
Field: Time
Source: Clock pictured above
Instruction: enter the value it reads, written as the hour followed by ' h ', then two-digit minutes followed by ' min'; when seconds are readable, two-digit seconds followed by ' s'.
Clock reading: 7 h 05 min 37 s
